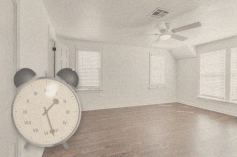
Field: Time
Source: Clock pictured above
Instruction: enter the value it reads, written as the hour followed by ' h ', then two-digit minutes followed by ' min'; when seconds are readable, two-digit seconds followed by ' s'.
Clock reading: 1 h 27 min
